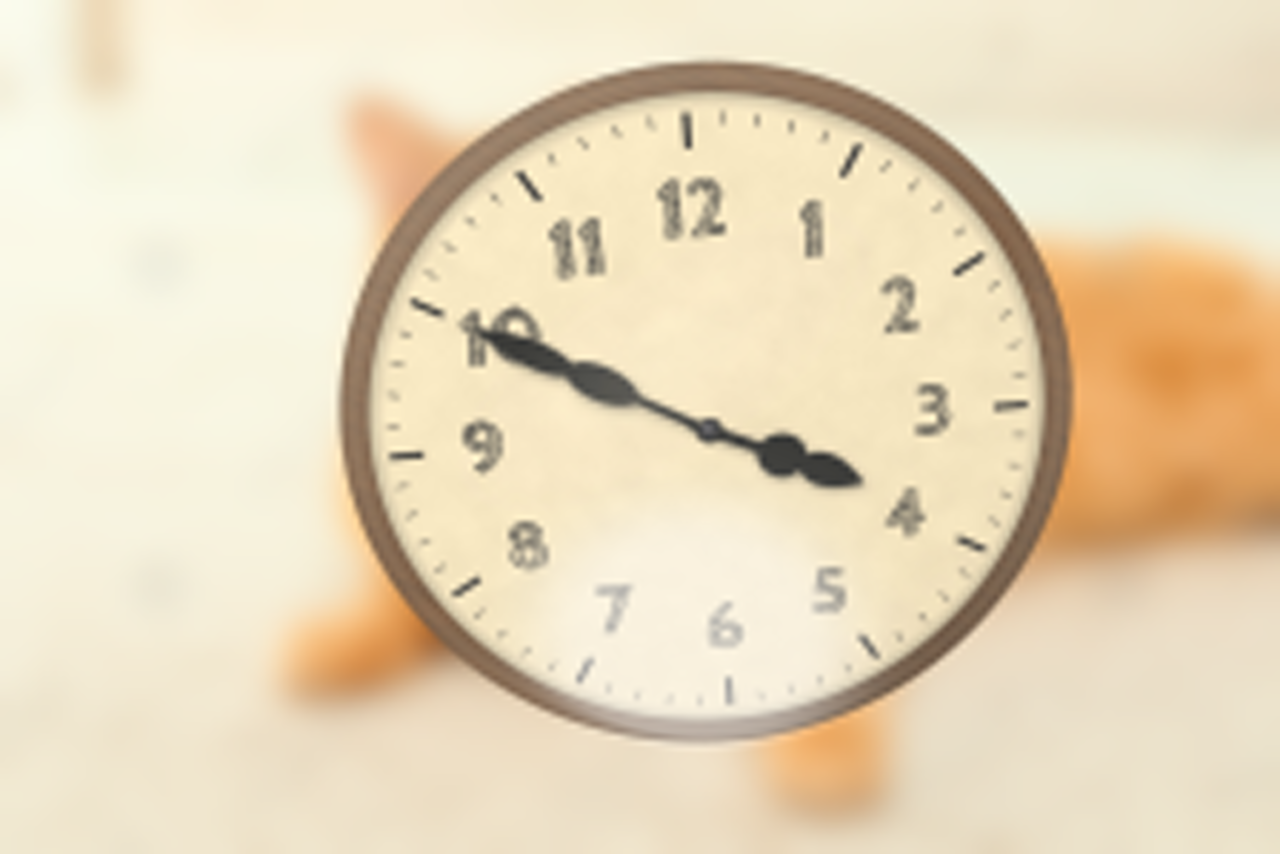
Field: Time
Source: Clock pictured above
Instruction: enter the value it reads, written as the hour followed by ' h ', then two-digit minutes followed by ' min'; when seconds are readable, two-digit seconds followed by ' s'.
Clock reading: 3 h 50 min
